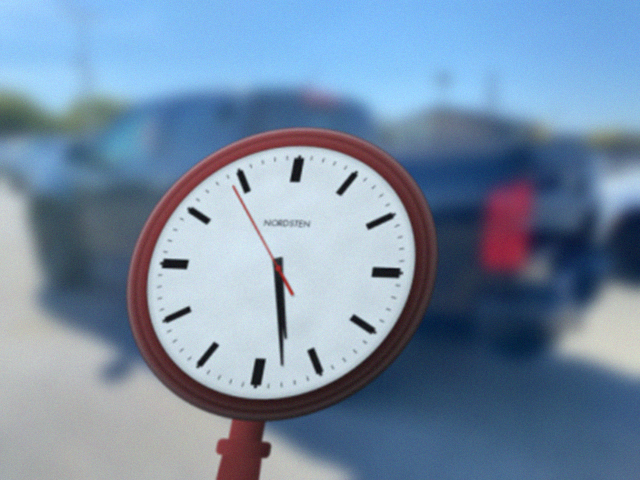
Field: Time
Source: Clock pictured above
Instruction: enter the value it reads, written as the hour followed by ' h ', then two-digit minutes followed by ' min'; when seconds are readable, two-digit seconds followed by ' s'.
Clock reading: 5 h 27 min 54 s
